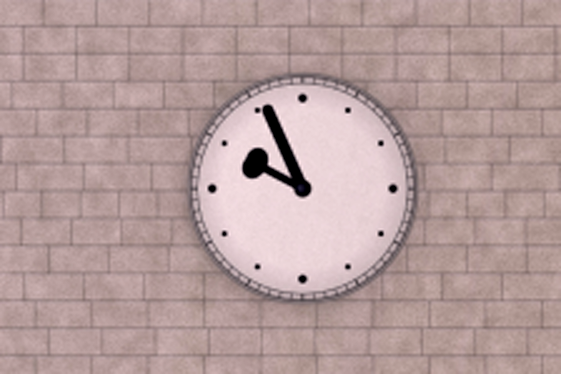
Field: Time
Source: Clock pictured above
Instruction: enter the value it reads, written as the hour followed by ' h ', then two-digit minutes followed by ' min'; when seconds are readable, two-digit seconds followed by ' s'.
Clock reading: 9 h 56 min
